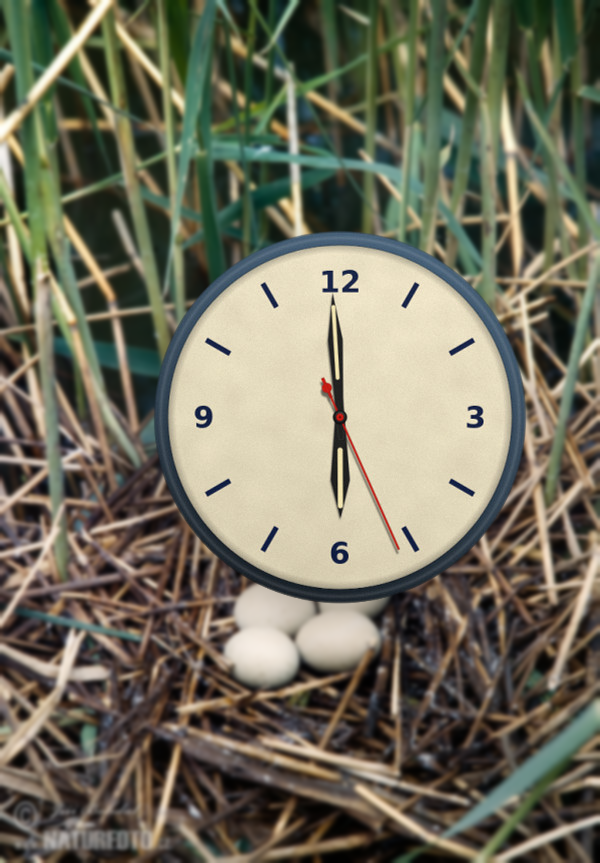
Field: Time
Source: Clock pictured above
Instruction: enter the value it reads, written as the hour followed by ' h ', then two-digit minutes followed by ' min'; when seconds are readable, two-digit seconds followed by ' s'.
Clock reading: 5 h 59 min 26 s
